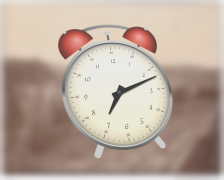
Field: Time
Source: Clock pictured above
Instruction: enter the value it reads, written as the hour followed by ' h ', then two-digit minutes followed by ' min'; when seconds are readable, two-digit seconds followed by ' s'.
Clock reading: 7 h 12 min
